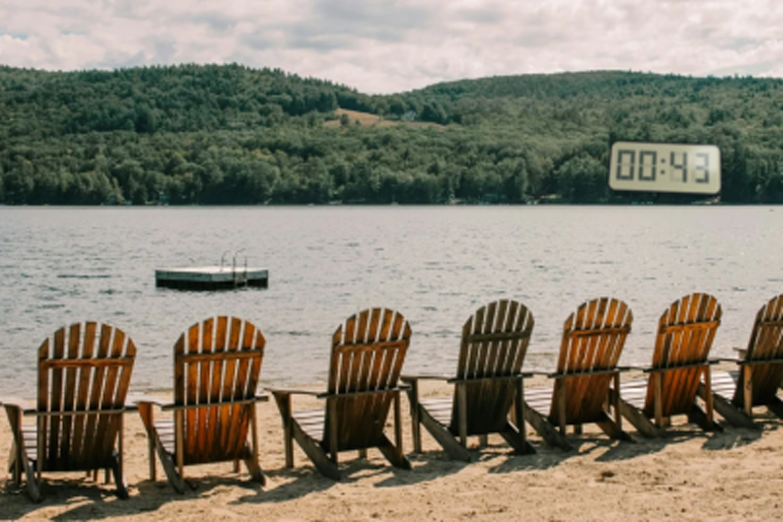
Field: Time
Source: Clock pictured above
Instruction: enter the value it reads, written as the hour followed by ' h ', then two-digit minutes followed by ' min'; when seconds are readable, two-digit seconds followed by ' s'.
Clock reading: 0 h 43 min
